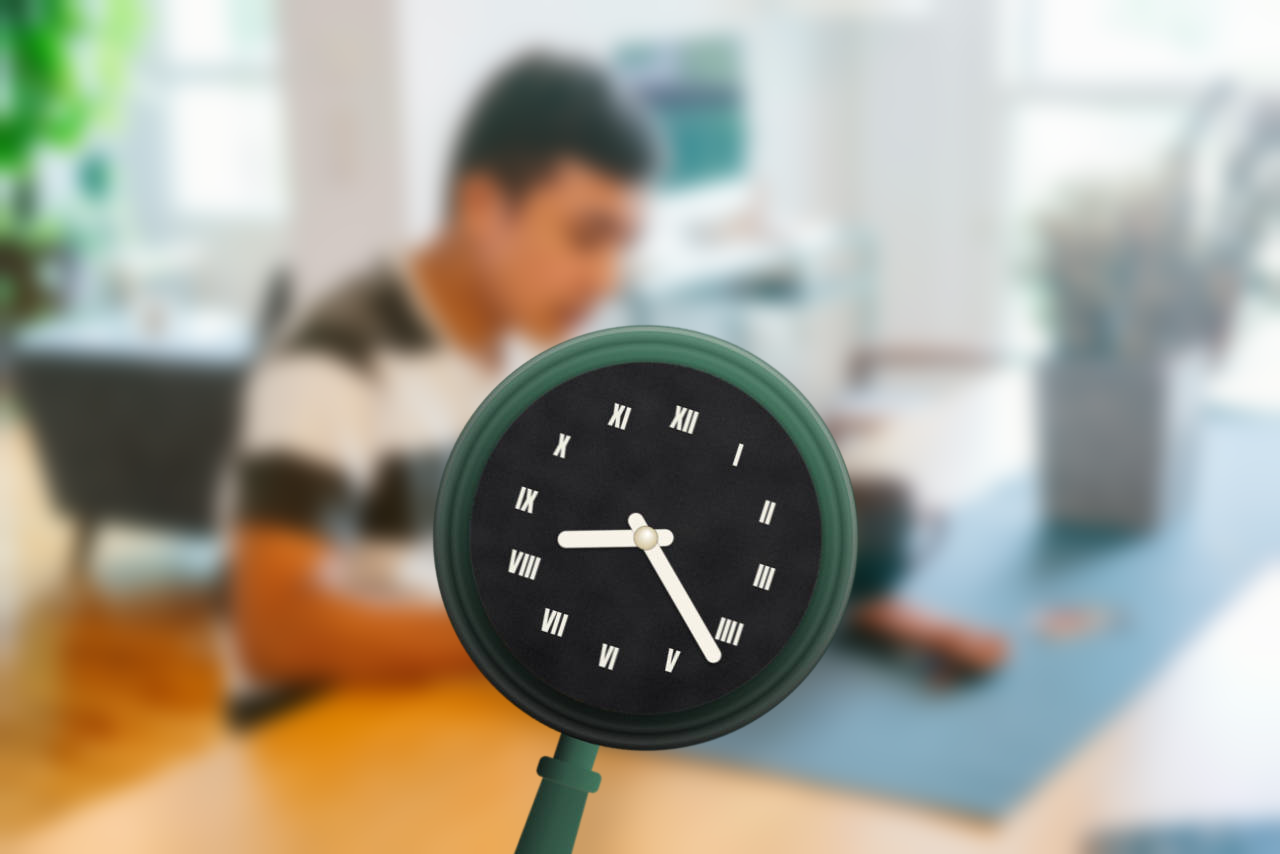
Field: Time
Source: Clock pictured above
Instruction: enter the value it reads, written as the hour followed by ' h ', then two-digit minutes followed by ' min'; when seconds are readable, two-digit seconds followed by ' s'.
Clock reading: 8 h 22 min
